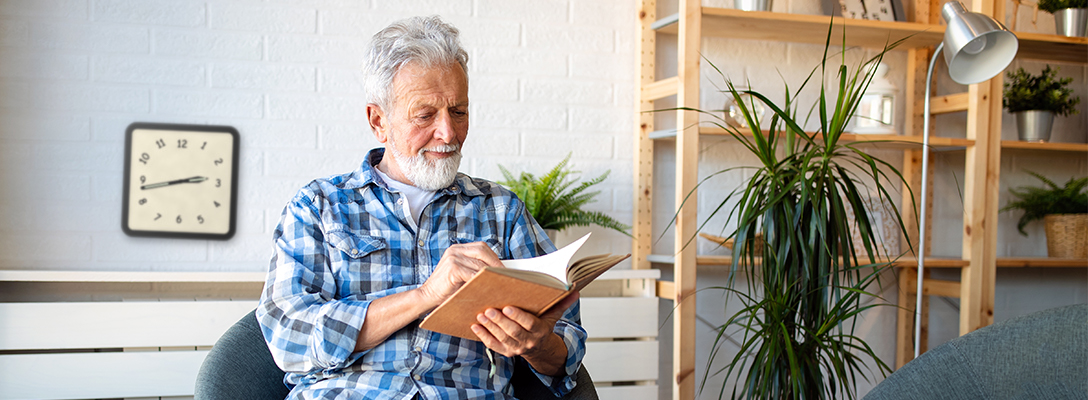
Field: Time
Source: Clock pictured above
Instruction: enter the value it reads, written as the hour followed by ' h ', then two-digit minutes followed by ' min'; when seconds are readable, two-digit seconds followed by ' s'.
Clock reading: 2 h 43 min
